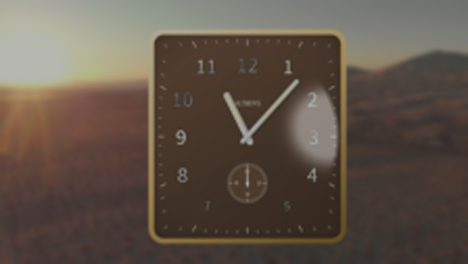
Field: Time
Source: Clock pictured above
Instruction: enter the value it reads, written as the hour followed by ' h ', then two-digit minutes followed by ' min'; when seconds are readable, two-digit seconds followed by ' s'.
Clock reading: 11 h 07 min
